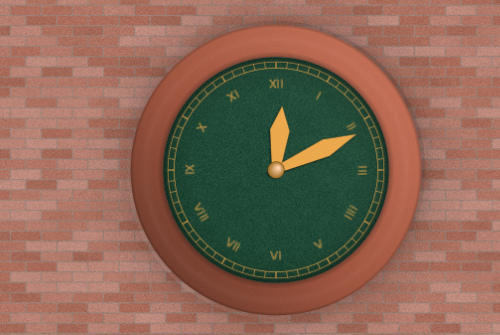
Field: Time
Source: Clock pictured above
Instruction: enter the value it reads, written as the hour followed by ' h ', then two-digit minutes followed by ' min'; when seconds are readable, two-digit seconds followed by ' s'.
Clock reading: 12 h 11 min
